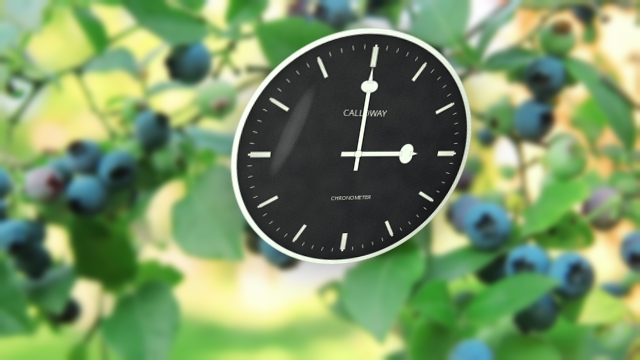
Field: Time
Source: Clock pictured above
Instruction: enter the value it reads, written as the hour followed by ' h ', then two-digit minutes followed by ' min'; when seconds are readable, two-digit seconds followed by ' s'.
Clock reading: 3 h 00 min
